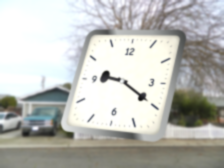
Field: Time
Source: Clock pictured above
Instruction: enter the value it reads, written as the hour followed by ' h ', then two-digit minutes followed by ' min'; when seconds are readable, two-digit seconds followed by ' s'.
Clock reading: 9 h 20 min
